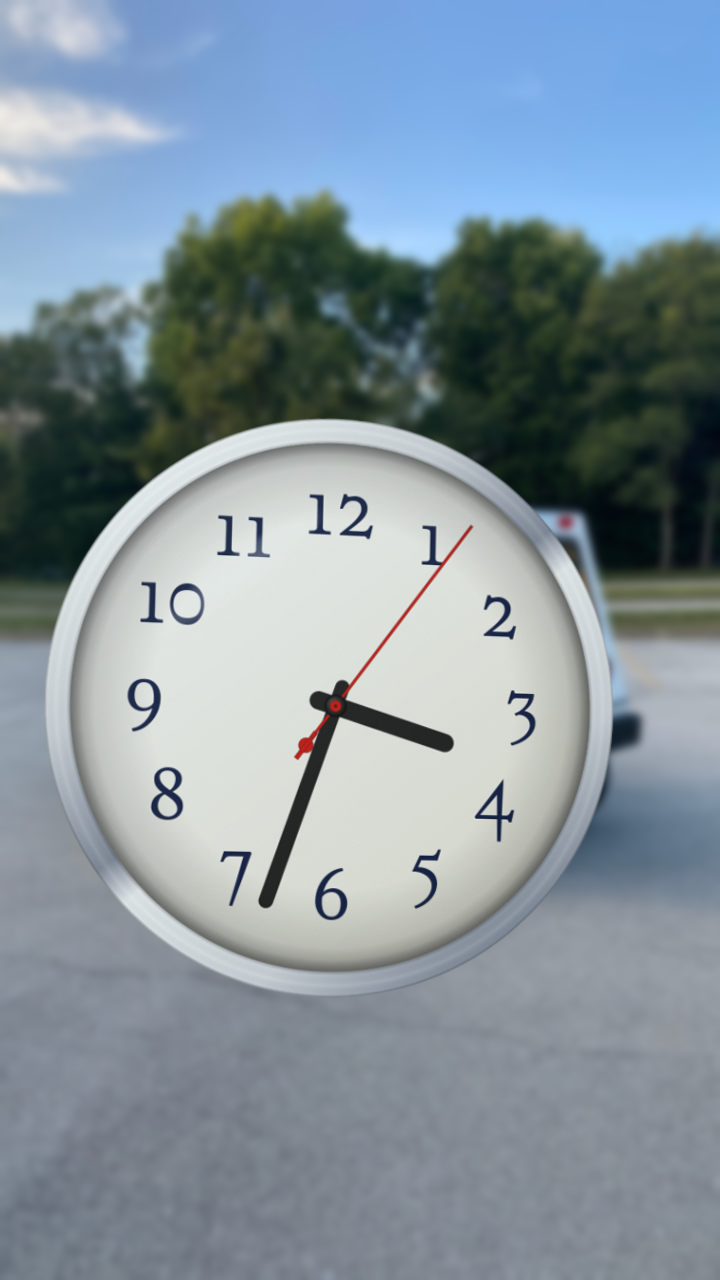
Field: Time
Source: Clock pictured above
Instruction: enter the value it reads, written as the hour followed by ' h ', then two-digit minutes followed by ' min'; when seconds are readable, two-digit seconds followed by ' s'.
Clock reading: 3 h 33 min 06 s
